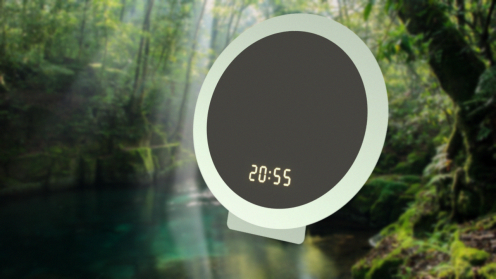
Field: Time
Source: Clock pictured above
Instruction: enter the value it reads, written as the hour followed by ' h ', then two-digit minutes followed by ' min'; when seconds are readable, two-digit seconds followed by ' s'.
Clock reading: 20 h 55 min
